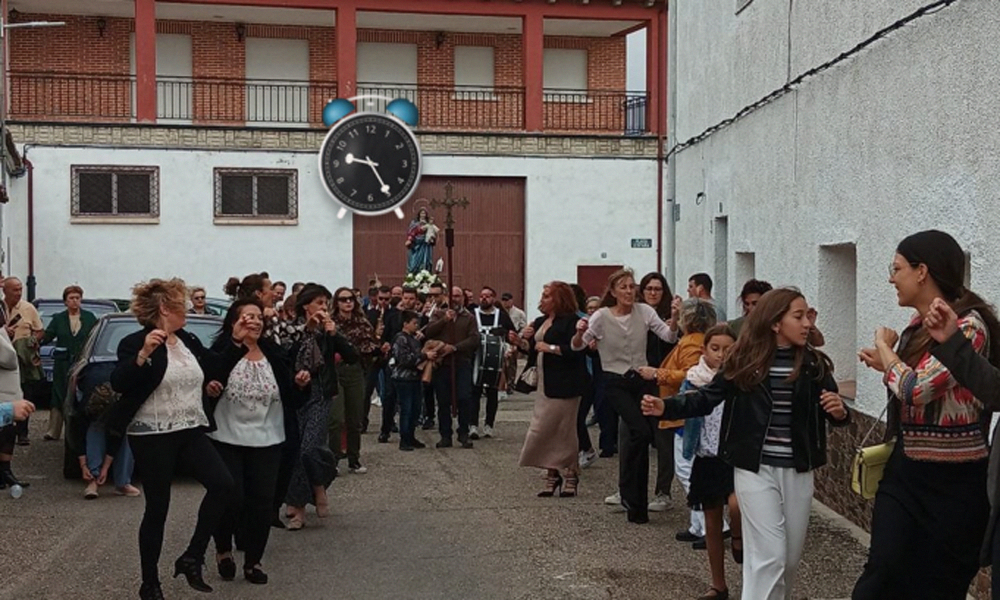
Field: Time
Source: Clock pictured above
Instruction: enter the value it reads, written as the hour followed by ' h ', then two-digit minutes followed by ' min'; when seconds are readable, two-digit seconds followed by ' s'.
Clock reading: 9 h 25 min
